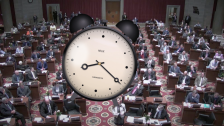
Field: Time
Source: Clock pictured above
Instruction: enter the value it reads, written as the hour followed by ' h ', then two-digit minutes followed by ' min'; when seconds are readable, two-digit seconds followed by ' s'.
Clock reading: 8 h 21 min
